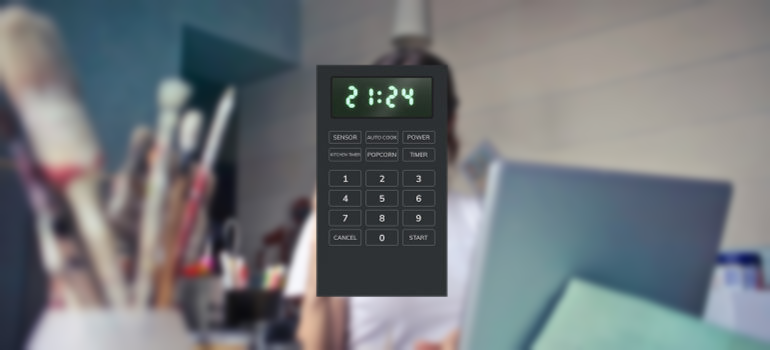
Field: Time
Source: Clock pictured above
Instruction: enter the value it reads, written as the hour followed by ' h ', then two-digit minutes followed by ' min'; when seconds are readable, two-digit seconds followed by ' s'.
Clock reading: 21 h 24 min
